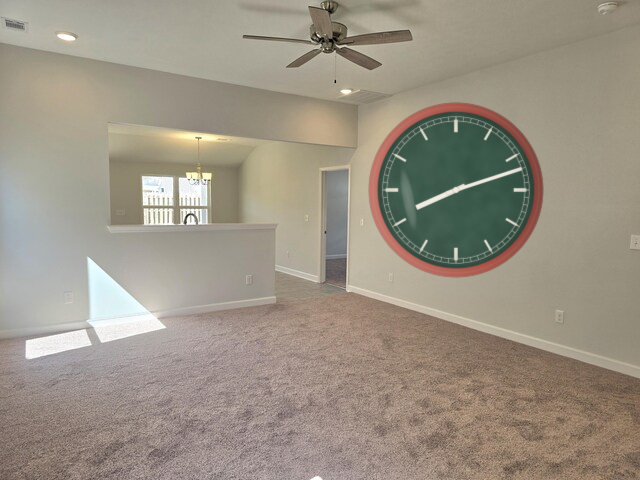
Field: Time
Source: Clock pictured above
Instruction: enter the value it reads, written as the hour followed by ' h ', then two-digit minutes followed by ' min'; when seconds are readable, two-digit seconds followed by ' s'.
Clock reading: 8 h 12 min
